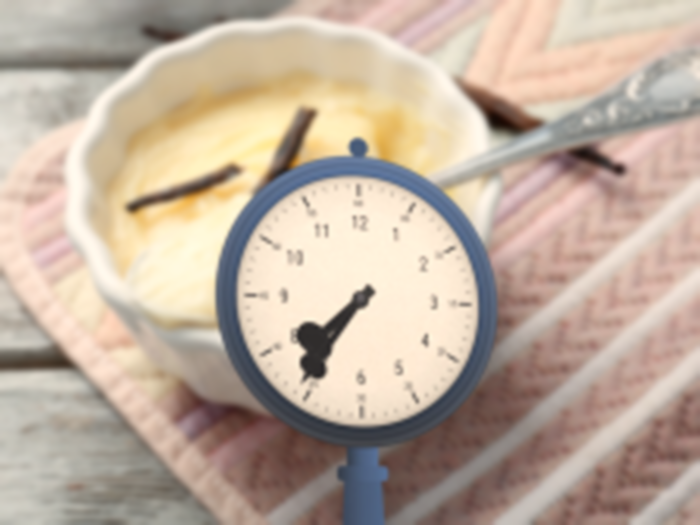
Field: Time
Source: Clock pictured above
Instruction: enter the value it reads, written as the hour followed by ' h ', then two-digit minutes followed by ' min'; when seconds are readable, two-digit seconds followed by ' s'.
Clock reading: 7 h 36 min
